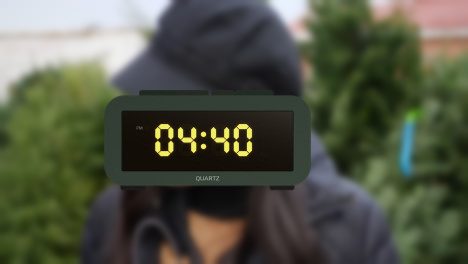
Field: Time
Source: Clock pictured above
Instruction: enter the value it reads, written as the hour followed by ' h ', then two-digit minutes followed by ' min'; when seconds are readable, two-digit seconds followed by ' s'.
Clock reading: 4 h 40 min
